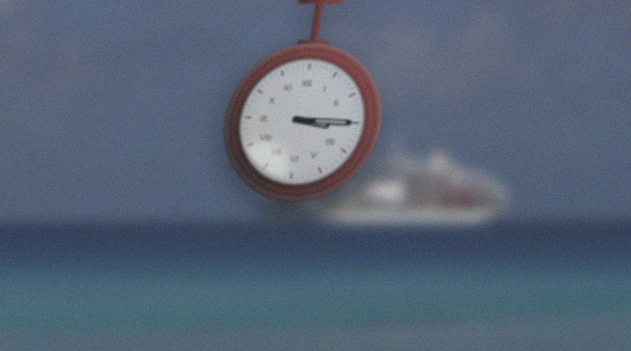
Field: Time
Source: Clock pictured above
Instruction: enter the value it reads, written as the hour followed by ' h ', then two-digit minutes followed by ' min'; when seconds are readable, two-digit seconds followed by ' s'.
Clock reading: 3 h 15 min
